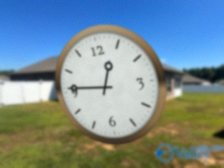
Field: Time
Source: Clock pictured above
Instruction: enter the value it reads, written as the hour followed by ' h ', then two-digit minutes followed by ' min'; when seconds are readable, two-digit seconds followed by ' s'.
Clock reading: 12 h 46 min
